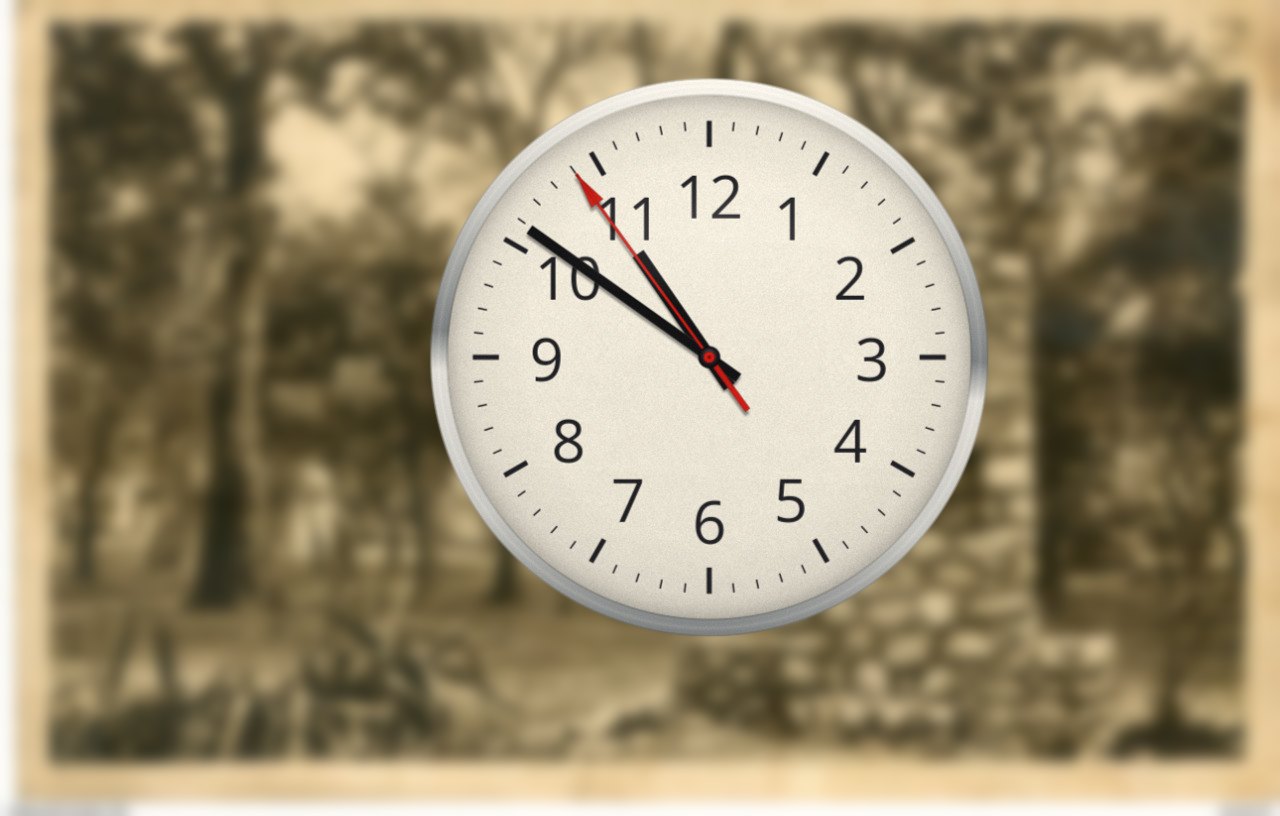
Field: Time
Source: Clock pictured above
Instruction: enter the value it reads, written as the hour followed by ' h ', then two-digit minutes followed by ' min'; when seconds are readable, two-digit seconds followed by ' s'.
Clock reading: 10 h 50 min 54 s
